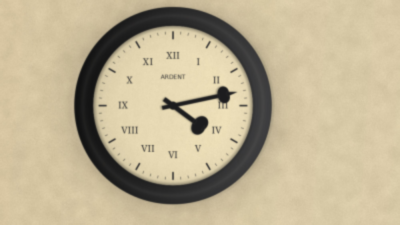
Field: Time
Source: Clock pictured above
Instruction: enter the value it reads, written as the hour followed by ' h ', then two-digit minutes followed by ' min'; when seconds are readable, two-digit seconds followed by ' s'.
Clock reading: 4 h 13 min
